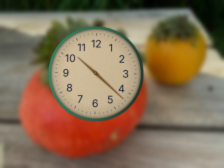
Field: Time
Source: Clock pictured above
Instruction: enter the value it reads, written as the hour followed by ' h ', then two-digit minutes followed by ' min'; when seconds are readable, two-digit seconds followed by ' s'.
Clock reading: 10 h 22 min
